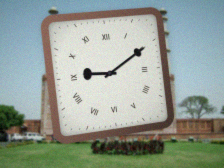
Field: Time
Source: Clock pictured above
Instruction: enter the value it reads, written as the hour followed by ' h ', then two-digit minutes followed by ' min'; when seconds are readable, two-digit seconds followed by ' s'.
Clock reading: 9 h 10 min
